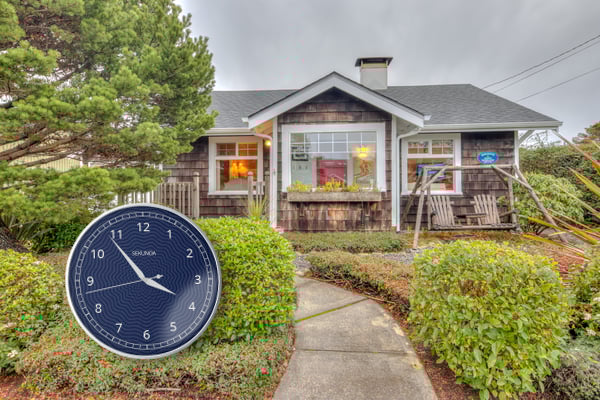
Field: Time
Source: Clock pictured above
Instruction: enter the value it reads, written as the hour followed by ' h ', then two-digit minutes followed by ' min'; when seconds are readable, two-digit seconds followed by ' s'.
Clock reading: 3 h 53 min 43 s
